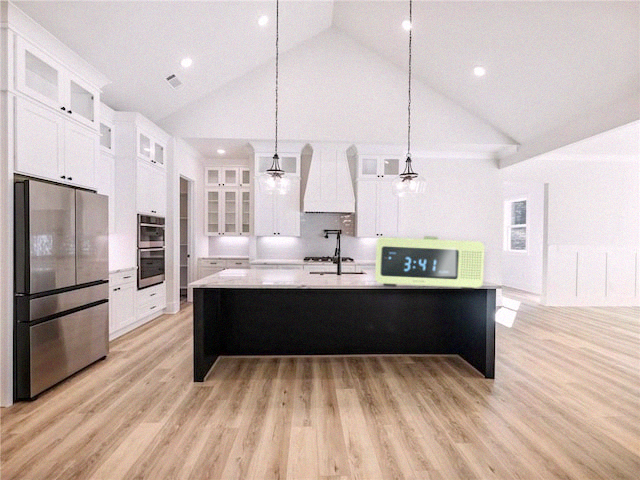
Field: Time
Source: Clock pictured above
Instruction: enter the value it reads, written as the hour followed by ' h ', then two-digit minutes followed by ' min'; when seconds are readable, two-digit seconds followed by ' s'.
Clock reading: 3 h 41 min
